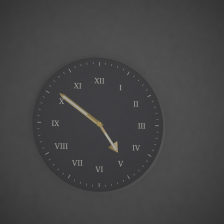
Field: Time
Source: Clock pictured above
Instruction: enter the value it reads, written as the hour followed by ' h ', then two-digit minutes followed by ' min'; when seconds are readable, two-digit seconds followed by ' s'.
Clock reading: 4 h 51 min
